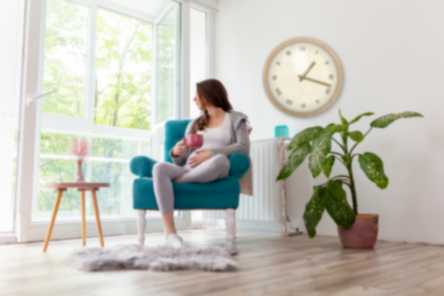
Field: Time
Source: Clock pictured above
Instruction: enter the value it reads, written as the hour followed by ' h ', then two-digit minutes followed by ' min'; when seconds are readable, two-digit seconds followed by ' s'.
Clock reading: 1 h 18 min
